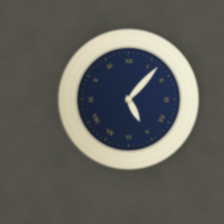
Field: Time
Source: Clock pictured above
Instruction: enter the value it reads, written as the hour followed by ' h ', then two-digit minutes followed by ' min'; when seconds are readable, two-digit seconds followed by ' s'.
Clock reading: 5 h 07 min
